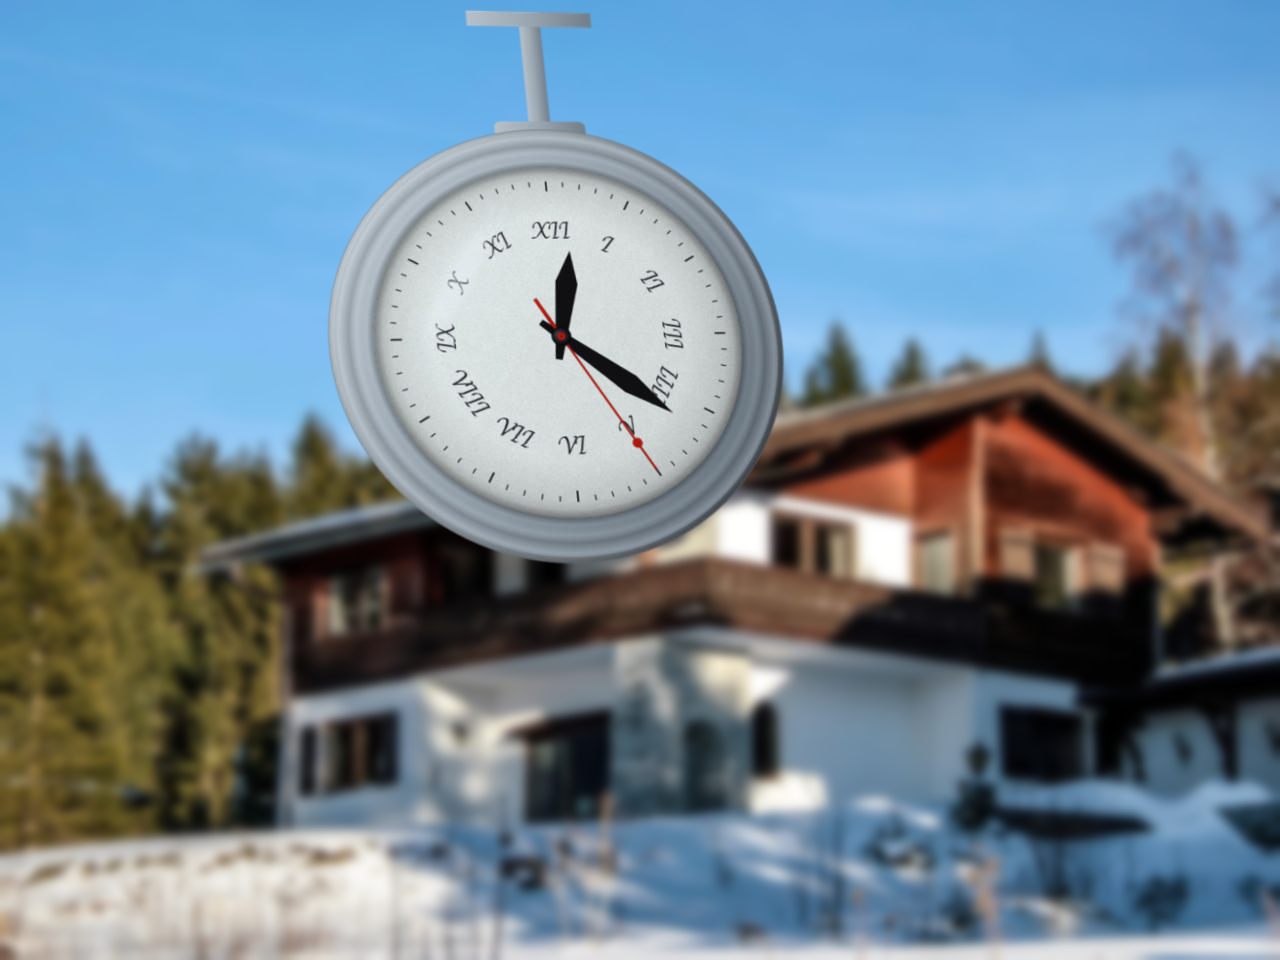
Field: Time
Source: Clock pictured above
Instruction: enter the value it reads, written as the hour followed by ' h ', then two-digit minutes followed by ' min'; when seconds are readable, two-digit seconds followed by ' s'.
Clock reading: 12 h 21 min 25 s
